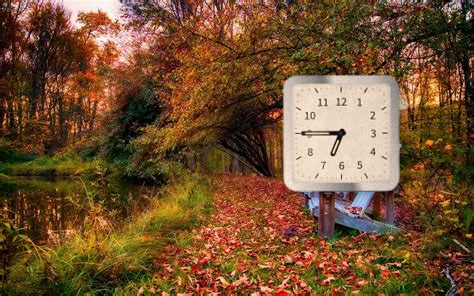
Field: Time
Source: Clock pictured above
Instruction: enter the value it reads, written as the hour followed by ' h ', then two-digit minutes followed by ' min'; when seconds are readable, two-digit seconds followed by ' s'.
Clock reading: 6 h 45 min
